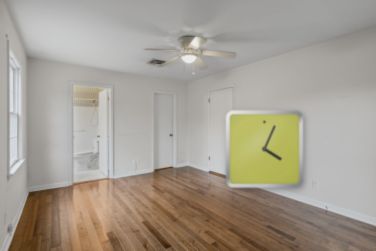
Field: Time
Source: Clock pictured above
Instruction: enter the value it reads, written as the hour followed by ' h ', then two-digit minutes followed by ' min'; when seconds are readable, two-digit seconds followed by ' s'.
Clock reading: 4 h 04 min
